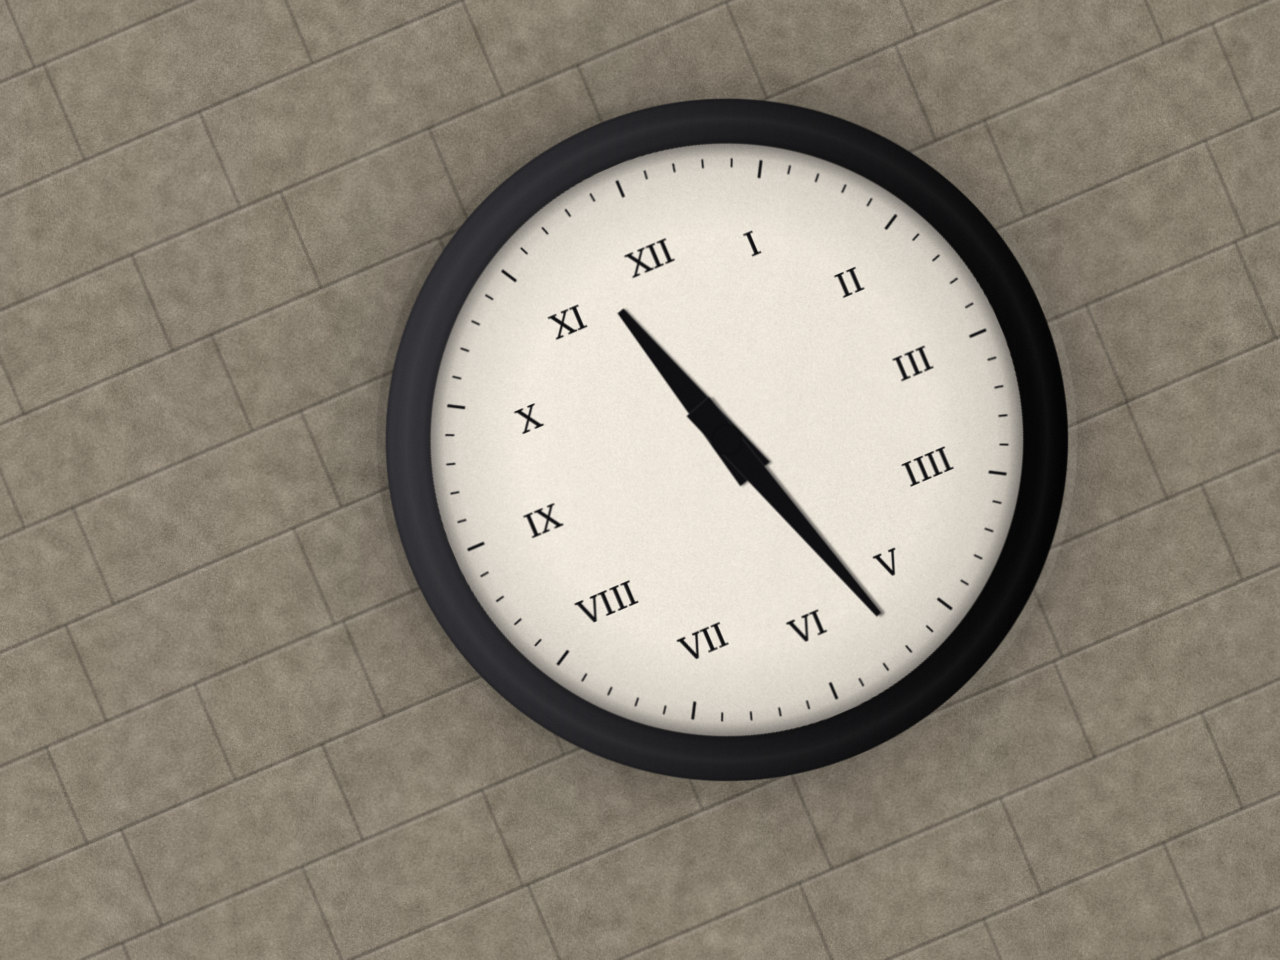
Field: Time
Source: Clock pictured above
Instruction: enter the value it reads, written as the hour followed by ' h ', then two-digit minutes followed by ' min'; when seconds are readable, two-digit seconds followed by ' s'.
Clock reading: 11 h 27 min
